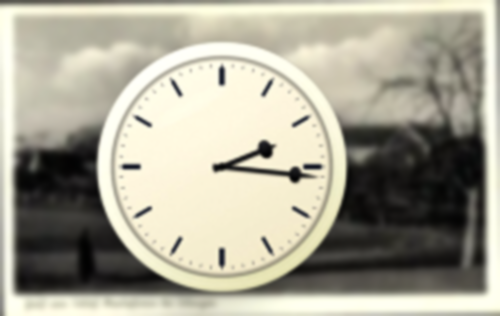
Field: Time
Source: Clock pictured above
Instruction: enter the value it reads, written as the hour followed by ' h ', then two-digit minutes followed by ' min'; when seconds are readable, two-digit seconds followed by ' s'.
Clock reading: 2 h 16 min
